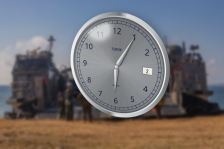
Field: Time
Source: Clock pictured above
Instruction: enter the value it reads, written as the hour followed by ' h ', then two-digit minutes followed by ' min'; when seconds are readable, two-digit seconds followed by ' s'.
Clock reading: 6 h 05 min
